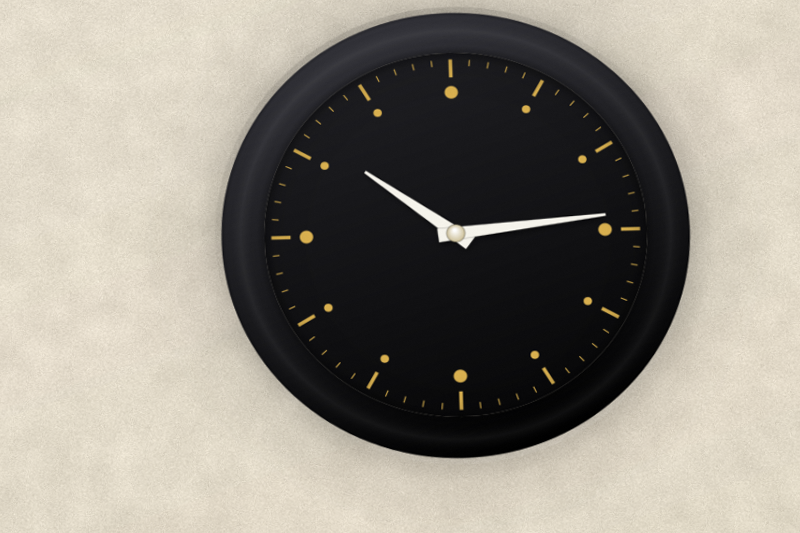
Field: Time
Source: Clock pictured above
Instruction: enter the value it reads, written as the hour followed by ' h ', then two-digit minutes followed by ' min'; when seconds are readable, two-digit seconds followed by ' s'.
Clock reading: 10 h 14 min
